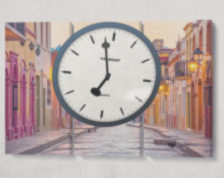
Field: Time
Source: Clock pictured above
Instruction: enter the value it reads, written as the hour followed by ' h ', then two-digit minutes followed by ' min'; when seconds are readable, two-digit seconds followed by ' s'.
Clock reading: 6 h 58 min
